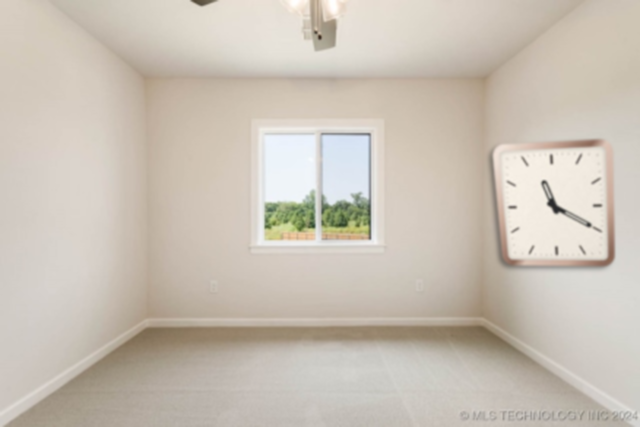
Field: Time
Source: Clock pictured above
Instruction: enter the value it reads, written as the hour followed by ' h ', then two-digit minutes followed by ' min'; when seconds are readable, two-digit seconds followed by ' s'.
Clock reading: 11 h 20 min
